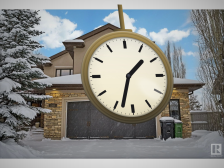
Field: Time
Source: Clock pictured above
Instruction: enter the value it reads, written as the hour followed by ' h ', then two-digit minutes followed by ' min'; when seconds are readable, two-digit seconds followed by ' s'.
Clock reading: 1 h 33 min
